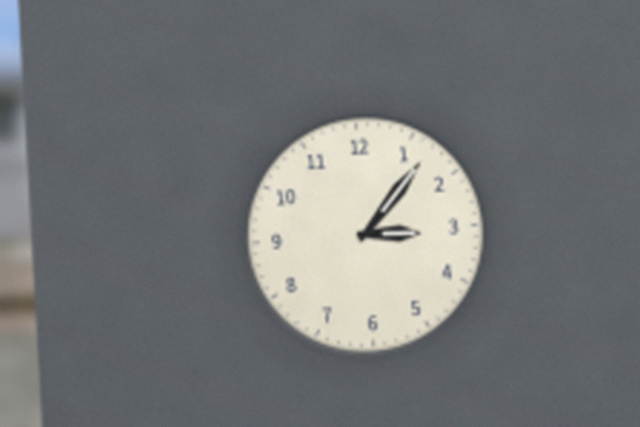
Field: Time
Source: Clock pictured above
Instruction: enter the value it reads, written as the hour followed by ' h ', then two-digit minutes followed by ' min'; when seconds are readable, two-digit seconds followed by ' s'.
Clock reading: 3 h 07 min
